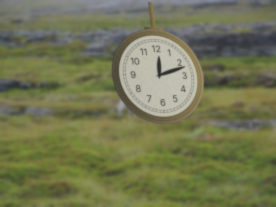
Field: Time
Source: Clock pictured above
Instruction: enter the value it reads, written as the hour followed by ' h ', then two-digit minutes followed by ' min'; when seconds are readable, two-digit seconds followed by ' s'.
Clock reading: 12 h 12 min
